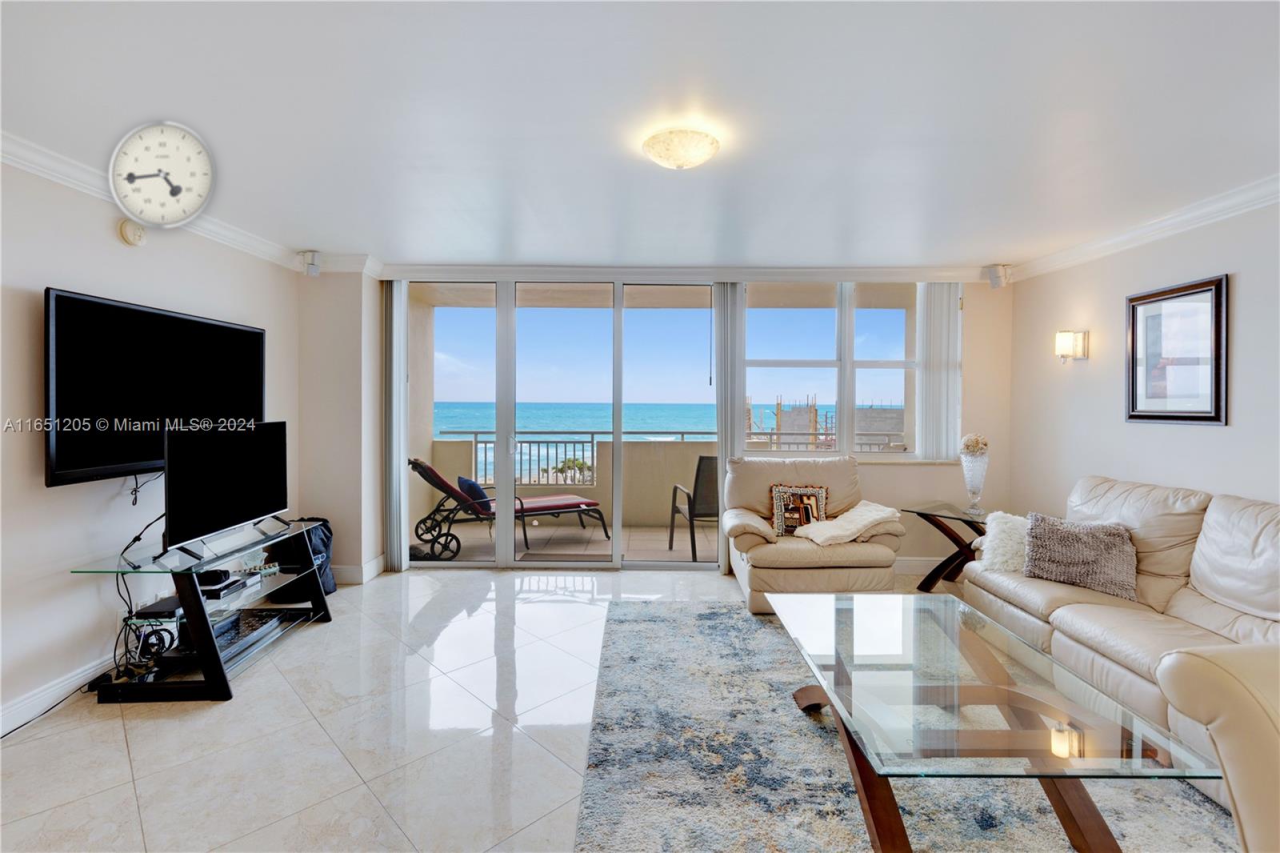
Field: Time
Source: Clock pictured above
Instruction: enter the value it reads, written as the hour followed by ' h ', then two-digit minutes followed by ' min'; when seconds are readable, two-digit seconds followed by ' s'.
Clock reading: 4 h 44 min
